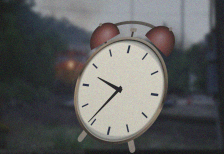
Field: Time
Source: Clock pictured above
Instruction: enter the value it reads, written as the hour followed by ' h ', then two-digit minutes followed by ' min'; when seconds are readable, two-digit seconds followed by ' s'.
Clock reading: 9 h 36 min
